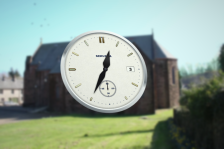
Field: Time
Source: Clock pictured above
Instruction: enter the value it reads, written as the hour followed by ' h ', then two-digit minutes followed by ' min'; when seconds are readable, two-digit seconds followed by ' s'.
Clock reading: 12 h 35 min
